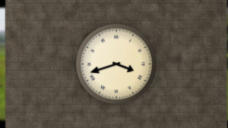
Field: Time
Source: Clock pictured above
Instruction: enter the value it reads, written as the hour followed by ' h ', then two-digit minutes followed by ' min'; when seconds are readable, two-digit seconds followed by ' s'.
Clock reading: 3 h 42 min
